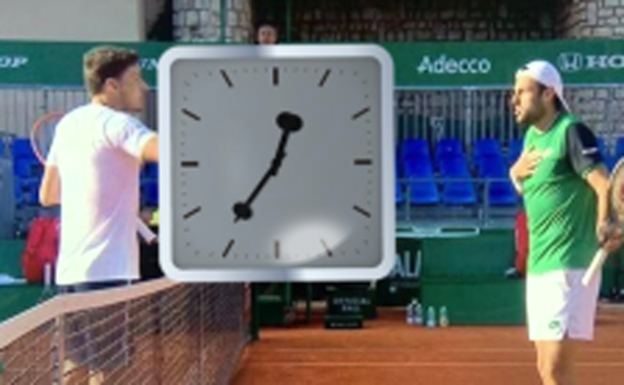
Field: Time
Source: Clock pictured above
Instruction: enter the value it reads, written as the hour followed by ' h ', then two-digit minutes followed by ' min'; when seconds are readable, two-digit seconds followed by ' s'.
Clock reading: 12 h 36 min
